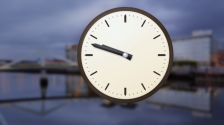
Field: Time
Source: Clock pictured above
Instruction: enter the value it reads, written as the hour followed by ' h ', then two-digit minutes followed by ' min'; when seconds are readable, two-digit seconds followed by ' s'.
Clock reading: 9 h 48 min
